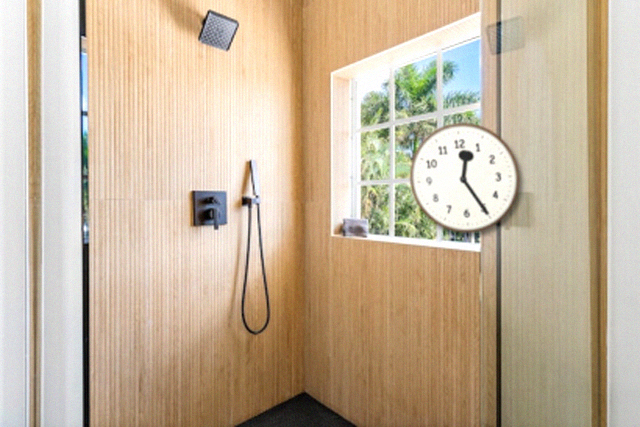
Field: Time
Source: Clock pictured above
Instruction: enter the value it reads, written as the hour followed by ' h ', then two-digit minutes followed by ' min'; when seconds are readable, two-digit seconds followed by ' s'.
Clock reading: 12 h 25 min
